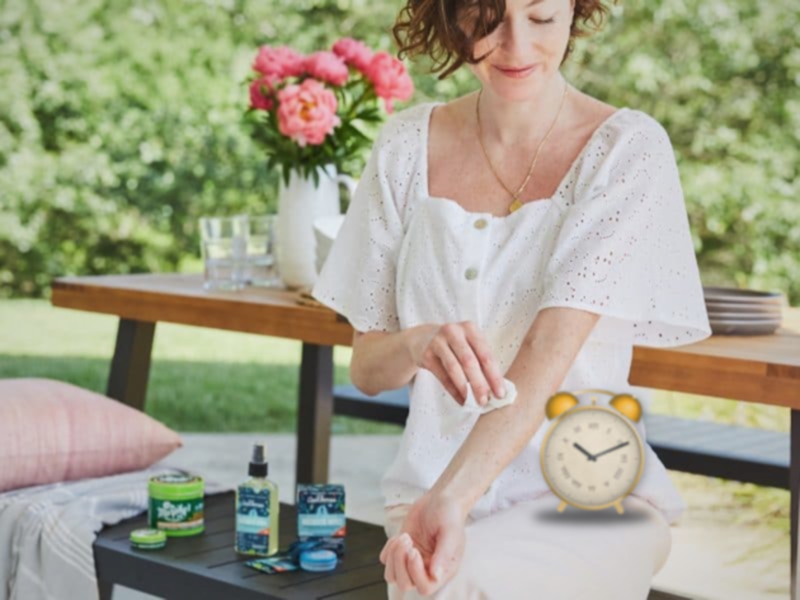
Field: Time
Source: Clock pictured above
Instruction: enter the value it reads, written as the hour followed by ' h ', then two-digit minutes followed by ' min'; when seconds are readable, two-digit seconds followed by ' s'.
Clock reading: 10 h 11 min
